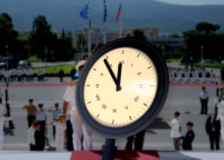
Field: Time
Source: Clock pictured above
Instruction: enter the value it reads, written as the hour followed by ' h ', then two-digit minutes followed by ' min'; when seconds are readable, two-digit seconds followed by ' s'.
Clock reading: 11 h 54 min
